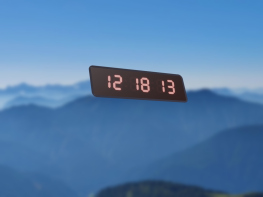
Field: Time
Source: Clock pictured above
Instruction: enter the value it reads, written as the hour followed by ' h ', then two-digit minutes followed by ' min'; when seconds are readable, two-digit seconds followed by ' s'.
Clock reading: 12 h 18 min 13 s
